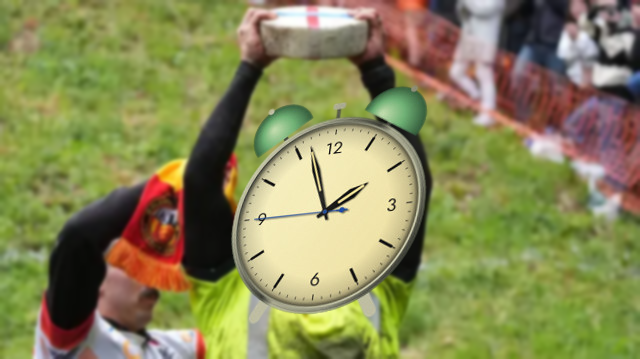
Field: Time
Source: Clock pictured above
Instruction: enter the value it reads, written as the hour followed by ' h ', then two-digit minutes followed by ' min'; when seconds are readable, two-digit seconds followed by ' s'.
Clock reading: 1 h 56 min 45 s
